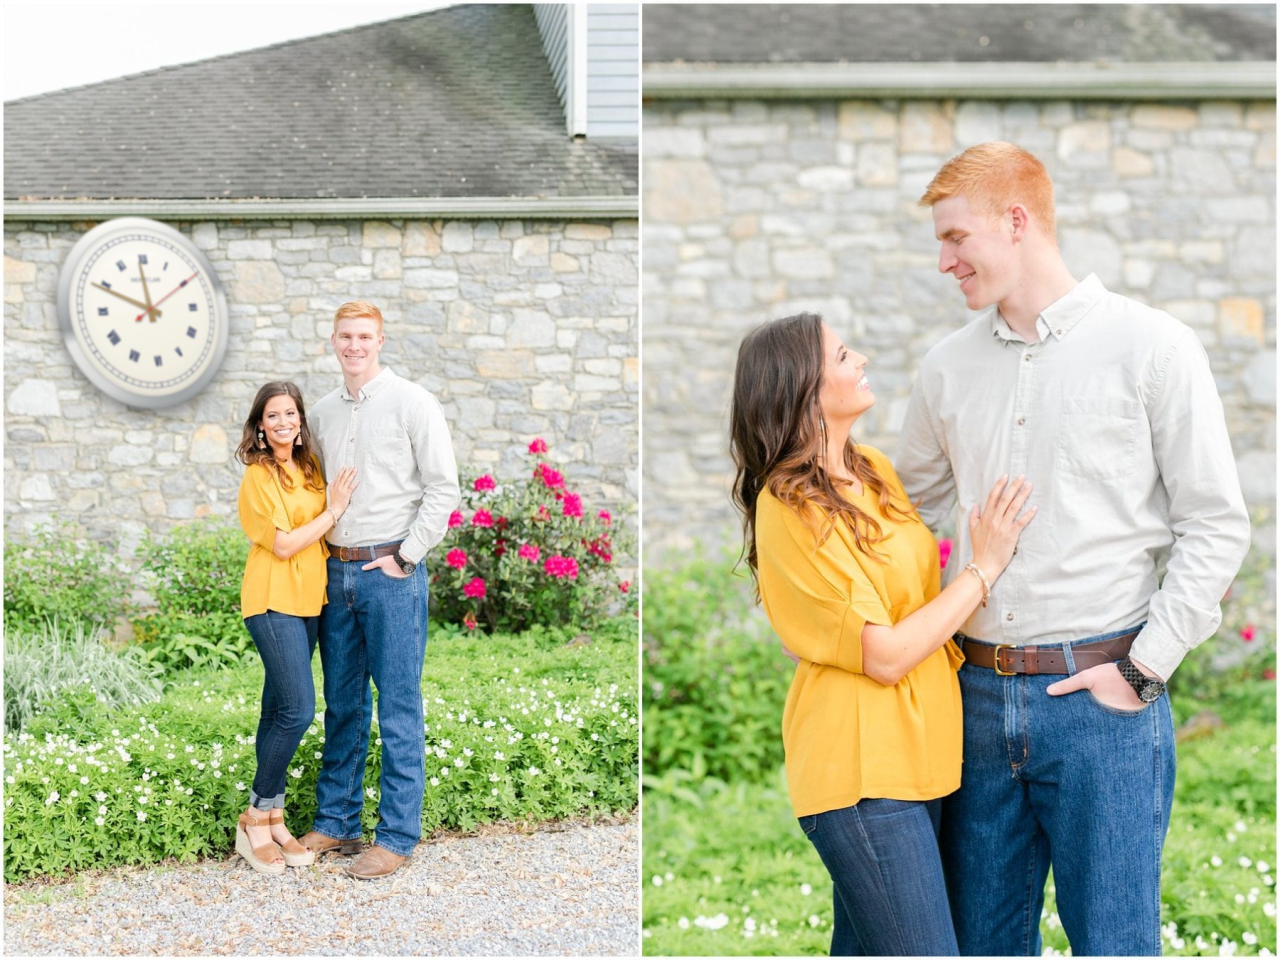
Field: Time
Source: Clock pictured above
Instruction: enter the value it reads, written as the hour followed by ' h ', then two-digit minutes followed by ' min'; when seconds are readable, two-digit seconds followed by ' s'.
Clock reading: 11 h 49 min 10 s
